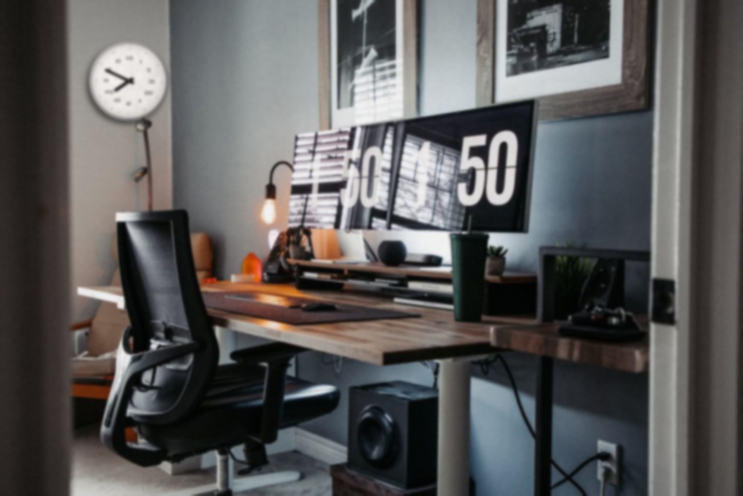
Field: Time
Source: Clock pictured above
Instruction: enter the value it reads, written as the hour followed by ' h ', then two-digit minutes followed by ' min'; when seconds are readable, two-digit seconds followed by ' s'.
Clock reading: 7 h 49 min
